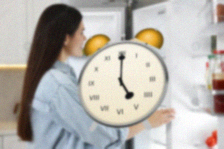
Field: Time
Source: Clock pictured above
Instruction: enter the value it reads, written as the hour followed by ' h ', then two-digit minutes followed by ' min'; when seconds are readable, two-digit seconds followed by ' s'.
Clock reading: 5 h 00 min
